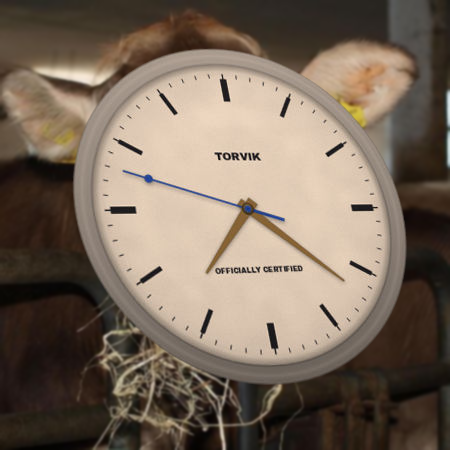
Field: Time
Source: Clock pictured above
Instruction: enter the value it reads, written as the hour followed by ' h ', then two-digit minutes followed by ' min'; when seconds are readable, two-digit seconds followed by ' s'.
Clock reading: 7 h 21 min 48 s
